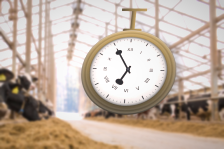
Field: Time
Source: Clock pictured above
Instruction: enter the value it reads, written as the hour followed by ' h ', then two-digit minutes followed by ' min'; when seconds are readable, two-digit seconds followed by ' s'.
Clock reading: 6 h 55 min
